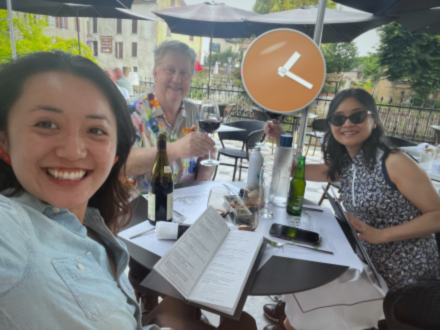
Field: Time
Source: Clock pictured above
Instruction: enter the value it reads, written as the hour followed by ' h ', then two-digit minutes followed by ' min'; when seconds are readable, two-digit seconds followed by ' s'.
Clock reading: 1 h 20 min
